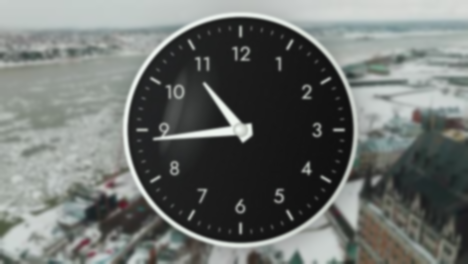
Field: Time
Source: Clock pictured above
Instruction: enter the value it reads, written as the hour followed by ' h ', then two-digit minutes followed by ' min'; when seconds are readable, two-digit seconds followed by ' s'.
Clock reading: 10 h 44 min
